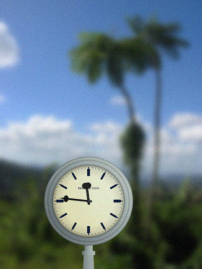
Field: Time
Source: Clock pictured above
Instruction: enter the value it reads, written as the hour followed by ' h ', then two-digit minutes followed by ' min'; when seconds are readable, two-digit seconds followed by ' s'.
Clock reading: 11 h 46 min
